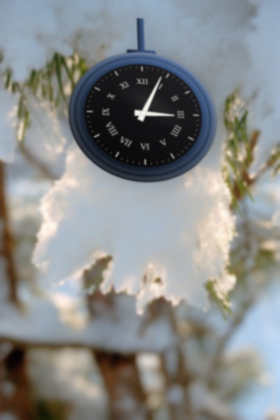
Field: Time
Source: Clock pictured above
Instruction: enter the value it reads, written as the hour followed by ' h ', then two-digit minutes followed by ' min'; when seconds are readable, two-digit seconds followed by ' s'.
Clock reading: 3 h 04 min
